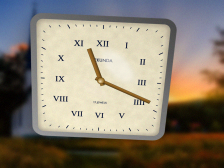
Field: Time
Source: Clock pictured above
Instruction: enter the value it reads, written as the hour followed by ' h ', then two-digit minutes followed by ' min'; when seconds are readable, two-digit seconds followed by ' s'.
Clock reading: 11 h 19 min
